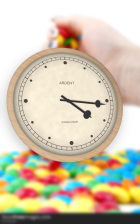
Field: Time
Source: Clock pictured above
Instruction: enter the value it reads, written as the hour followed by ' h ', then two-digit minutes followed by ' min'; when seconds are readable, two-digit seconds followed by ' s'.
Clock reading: 4 h 16 min
